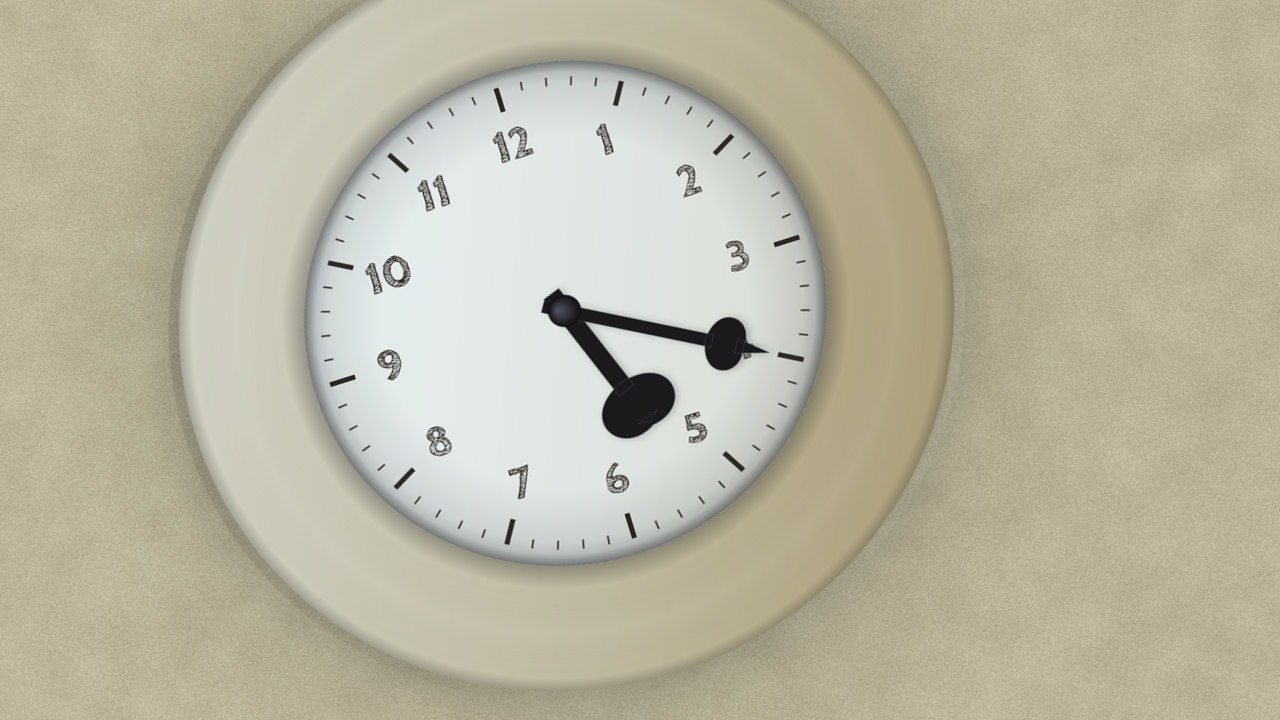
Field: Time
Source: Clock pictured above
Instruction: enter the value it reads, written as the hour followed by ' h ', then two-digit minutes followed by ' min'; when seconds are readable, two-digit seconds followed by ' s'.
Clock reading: 5 h 20 min
